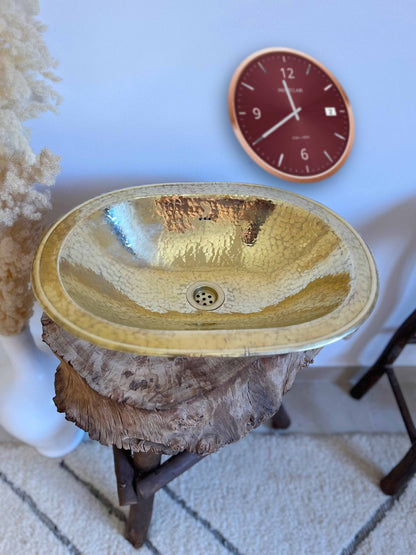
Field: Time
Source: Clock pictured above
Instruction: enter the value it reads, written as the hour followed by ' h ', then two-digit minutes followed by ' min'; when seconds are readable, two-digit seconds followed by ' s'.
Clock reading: 11 h 40 min
